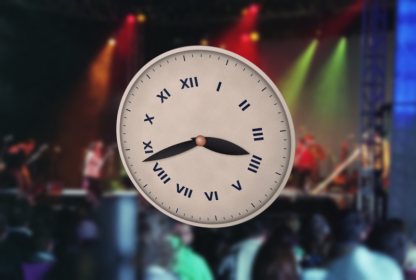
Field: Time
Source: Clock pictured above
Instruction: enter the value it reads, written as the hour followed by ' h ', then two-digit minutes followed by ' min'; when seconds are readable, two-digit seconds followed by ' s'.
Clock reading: 3 h 43 min
